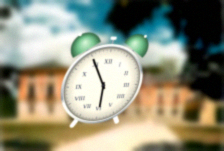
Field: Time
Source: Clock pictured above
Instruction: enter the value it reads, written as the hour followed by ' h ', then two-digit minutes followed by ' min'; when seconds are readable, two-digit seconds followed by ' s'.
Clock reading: 5 h 55 min
